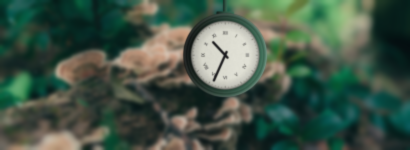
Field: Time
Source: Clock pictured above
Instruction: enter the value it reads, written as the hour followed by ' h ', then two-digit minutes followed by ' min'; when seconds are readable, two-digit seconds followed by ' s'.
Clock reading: 10 h 34 min
